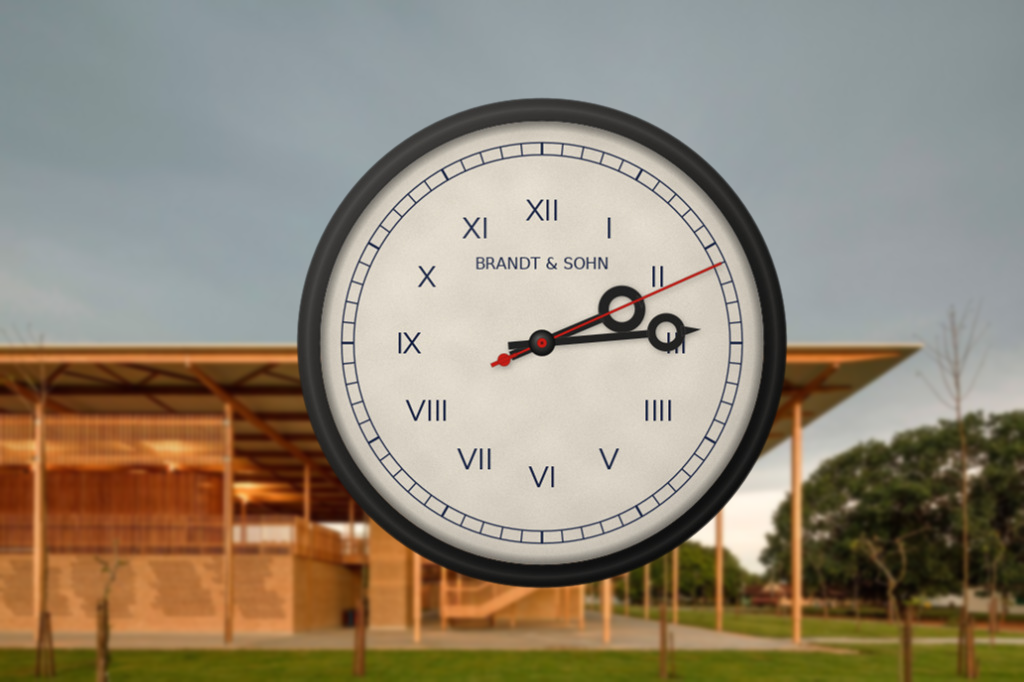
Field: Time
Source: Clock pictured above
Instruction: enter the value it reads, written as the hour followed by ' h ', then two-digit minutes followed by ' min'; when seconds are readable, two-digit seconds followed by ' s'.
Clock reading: 2 h 14 min 11 s
